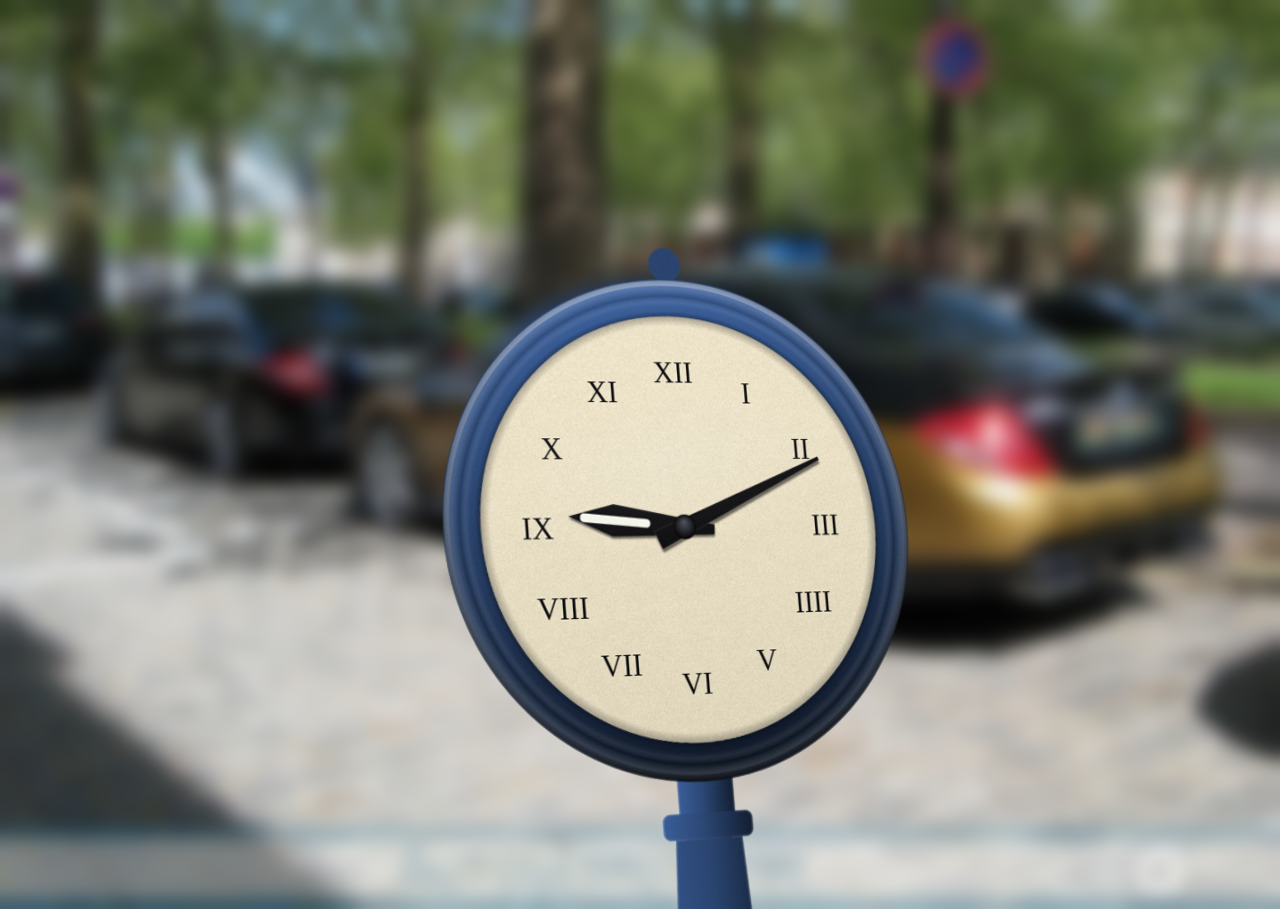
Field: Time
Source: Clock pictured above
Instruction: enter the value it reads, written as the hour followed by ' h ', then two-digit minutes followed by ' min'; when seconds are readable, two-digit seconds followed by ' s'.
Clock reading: 9 h 11 min
